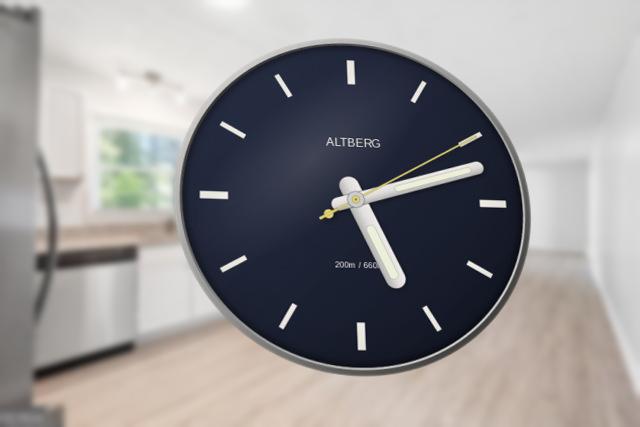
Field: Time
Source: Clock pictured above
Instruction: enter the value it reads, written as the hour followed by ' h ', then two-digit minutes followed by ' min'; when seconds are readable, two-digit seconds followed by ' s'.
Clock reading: 5 h 12 min 10 s
